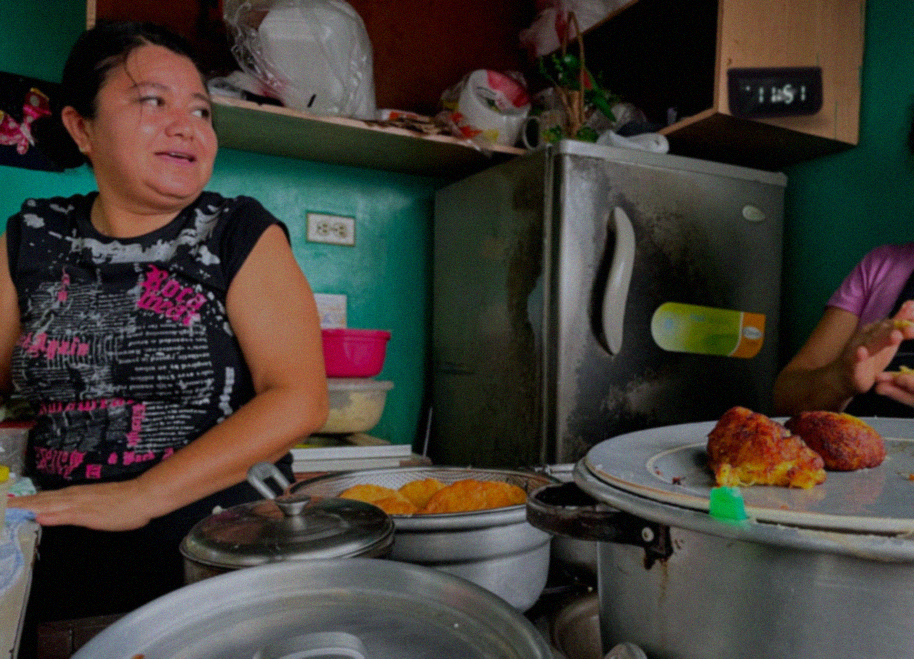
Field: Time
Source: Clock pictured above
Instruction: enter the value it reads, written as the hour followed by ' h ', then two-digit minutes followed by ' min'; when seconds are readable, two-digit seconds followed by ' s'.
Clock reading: 11 h 51 min
